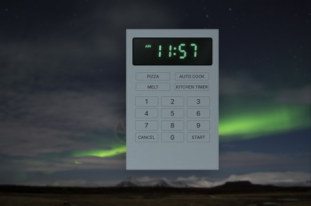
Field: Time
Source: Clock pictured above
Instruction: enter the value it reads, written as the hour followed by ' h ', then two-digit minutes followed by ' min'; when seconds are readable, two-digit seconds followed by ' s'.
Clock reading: 11 h 57 min
